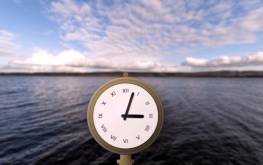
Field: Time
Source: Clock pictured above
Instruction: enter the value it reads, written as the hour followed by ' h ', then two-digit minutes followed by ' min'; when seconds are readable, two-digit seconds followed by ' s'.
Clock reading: 3 h 03 min
